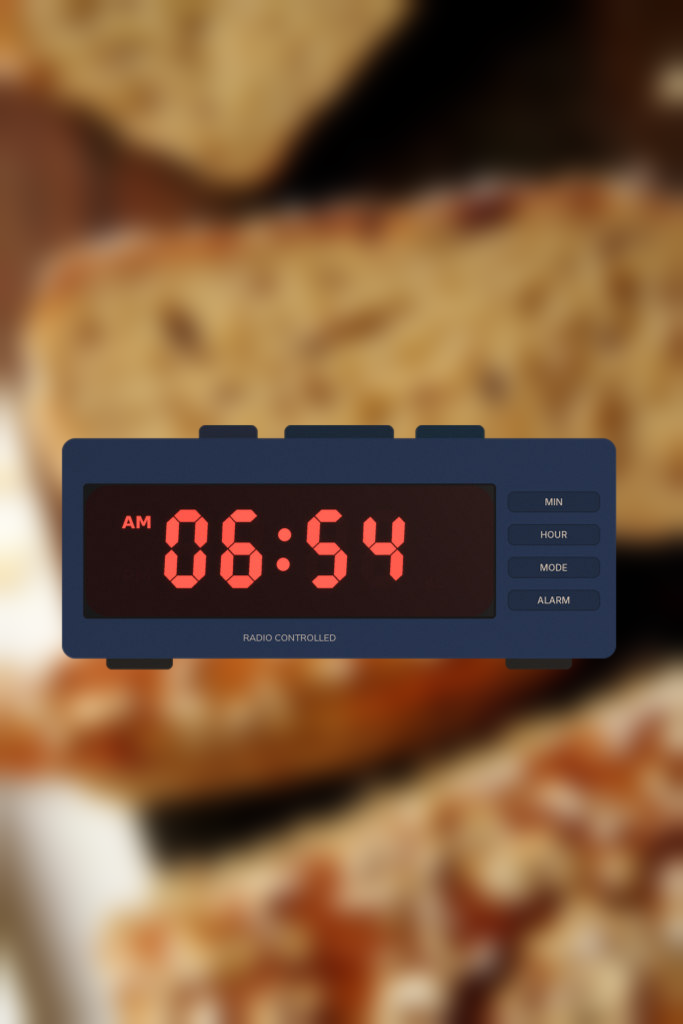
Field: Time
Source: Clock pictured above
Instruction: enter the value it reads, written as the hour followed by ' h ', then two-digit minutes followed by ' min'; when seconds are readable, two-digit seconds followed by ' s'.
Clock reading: 6 h 54 min
